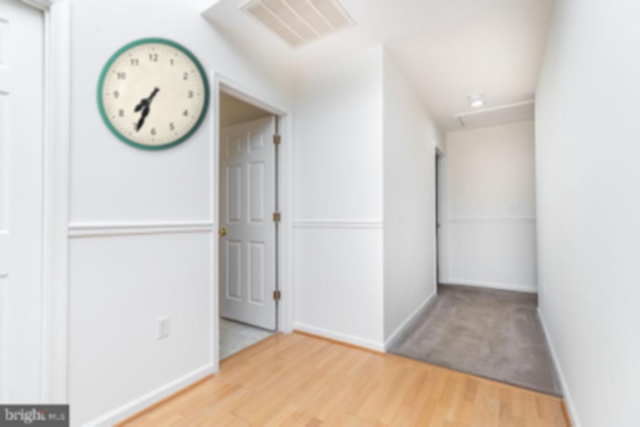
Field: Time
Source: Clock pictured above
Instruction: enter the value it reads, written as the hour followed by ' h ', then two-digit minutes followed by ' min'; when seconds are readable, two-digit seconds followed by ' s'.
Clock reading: 7 h 34 min
